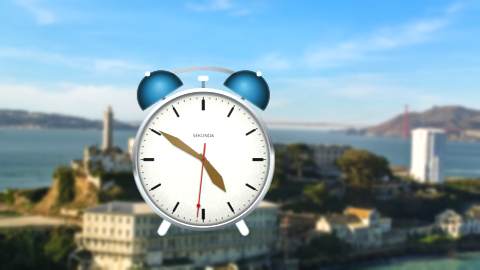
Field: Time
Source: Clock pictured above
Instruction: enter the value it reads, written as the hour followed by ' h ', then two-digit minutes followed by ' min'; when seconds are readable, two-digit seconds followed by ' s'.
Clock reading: 4 h 50 min 31 s
